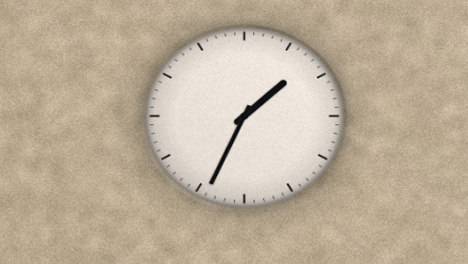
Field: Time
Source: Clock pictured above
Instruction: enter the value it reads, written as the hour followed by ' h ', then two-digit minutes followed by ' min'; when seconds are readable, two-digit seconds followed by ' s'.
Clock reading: 1 h 34 min
